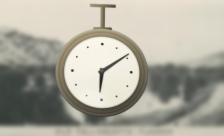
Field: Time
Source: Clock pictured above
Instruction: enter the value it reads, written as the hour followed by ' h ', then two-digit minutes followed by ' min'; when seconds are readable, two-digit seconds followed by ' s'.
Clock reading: 6 h 09 min
